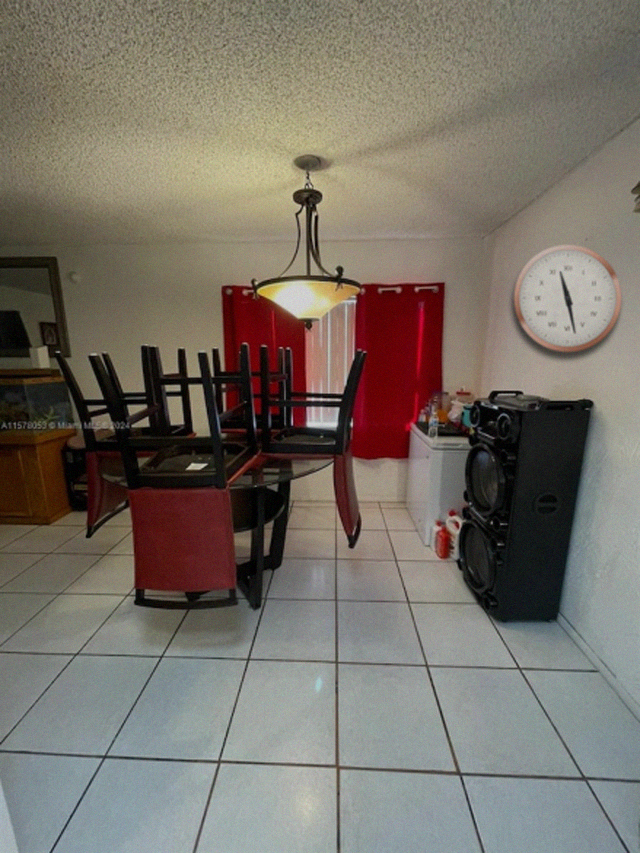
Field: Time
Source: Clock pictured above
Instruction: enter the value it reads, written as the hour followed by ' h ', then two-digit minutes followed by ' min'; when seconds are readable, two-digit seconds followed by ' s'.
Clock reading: 11 h 28 min
